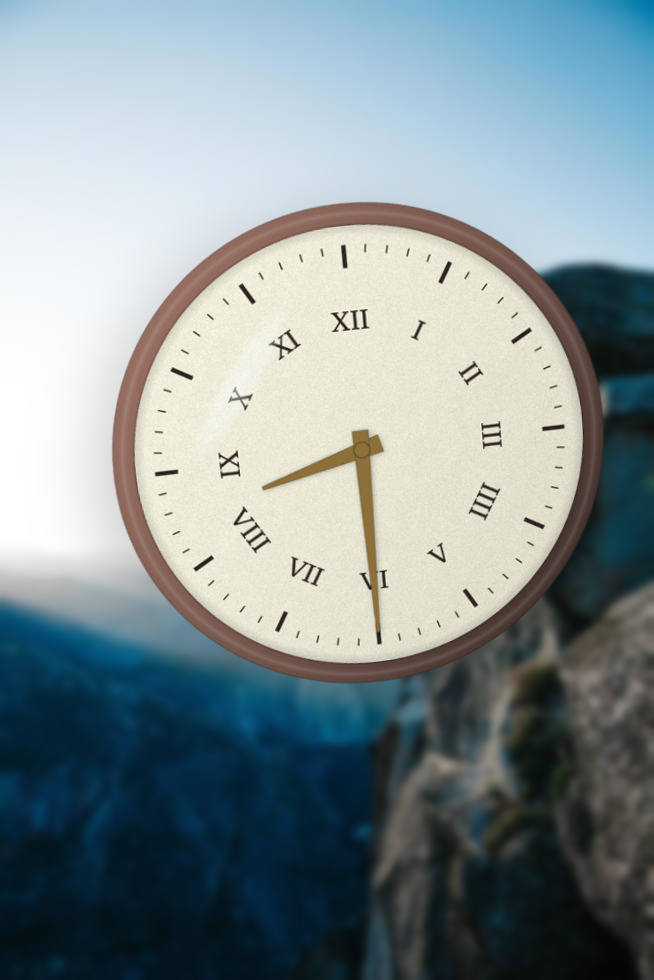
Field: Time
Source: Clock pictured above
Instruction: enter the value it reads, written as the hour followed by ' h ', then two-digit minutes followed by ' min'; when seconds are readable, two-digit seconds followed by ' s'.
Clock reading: 8 h 30 min
